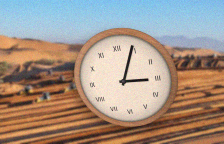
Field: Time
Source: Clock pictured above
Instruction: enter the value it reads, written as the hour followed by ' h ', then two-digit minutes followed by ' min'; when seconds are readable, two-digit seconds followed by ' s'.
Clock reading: 3 h 04 min
